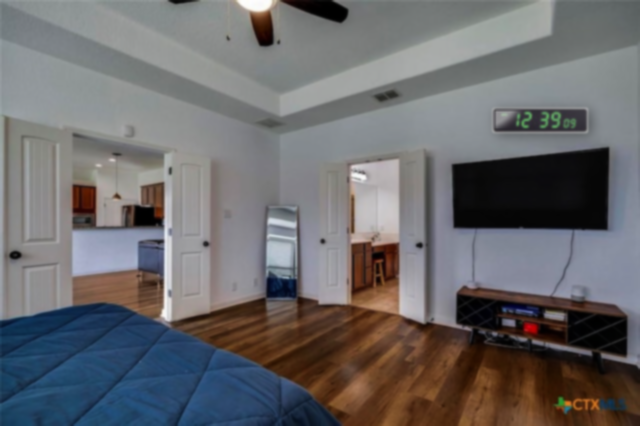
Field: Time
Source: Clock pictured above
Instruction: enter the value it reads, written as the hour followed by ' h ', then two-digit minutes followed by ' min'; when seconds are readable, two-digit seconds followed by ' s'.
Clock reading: 12 h 39 min
